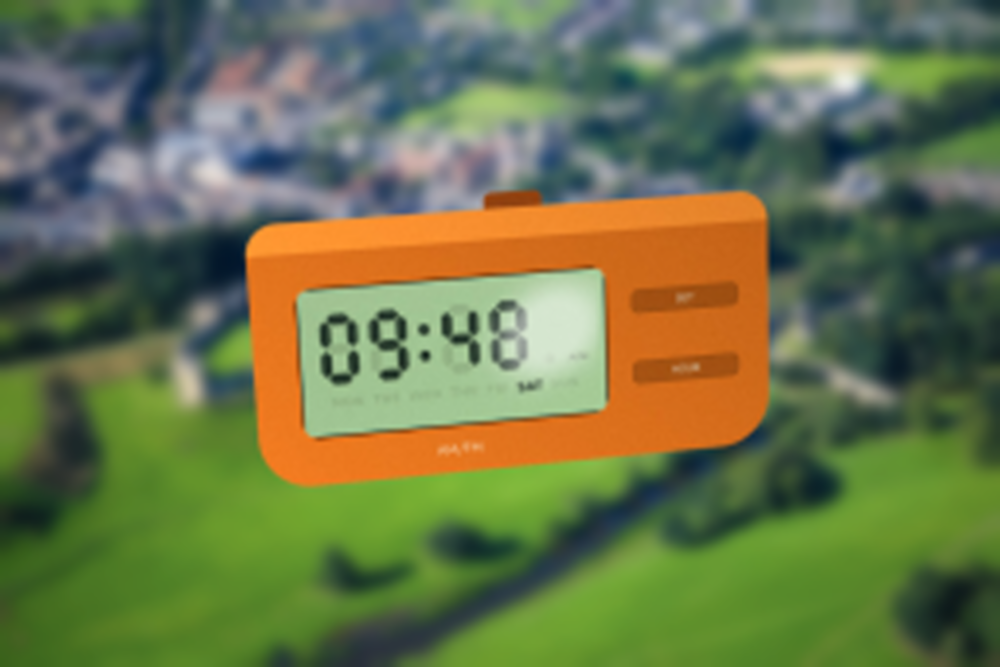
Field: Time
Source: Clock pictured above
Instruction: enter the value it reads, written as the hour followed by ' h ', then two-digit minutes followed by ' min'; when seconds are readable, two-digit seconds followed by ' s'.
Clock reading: 9 h 48 min
